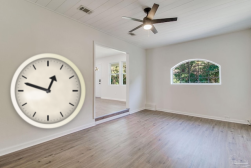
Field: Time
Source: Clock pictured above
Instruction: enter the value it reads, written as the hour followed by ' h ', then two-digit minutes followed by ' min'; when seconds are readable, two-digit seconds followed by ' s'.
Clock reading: 12 h 48 min
